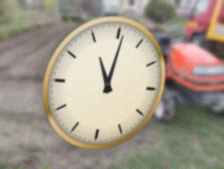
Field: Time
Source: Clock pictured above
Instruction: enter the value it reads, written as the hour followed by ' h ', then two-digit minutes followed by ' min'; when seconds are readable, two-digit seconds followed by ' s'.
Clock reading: 11 h 01 min
